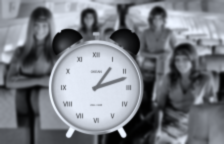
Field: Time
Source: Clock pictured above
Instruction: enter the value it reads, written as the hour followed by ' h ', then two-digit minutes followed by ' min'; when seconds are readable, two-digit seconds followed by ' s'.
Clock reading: 1 h 12 min
